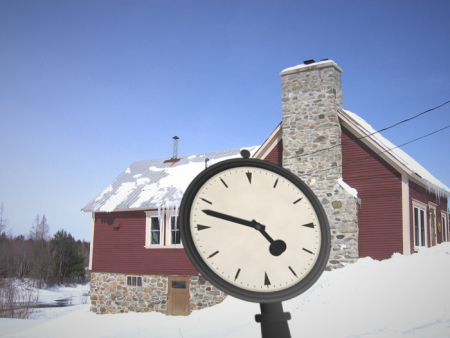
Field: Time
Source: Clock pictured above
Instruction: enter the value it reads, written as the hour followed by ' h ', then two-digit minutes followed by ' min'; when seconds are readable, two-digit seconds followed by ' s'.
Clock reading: 4 h 48 min
